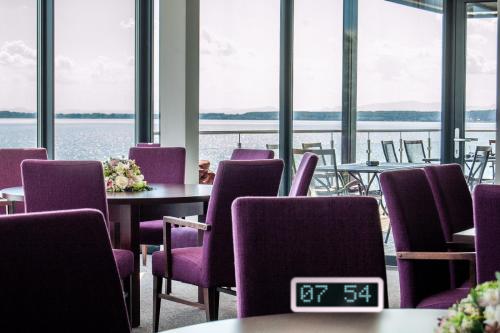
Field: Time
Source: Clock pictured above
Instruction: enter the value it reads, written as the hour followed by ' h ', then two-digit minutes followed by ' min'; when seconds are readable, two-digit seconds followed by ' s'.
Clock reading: 7 h 54 min
